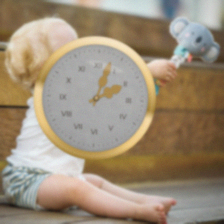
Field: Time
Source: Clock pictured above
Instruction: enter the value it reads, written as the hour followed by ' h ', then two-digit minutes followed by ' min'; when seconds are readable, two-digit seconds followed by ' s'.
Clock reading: 2 h 03 min
